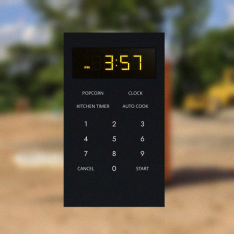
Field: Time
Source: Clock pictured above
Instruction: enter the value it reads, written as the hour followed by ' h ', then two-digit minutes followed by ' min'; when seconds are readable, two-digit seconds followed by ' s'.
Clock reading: 3 h 57 min
